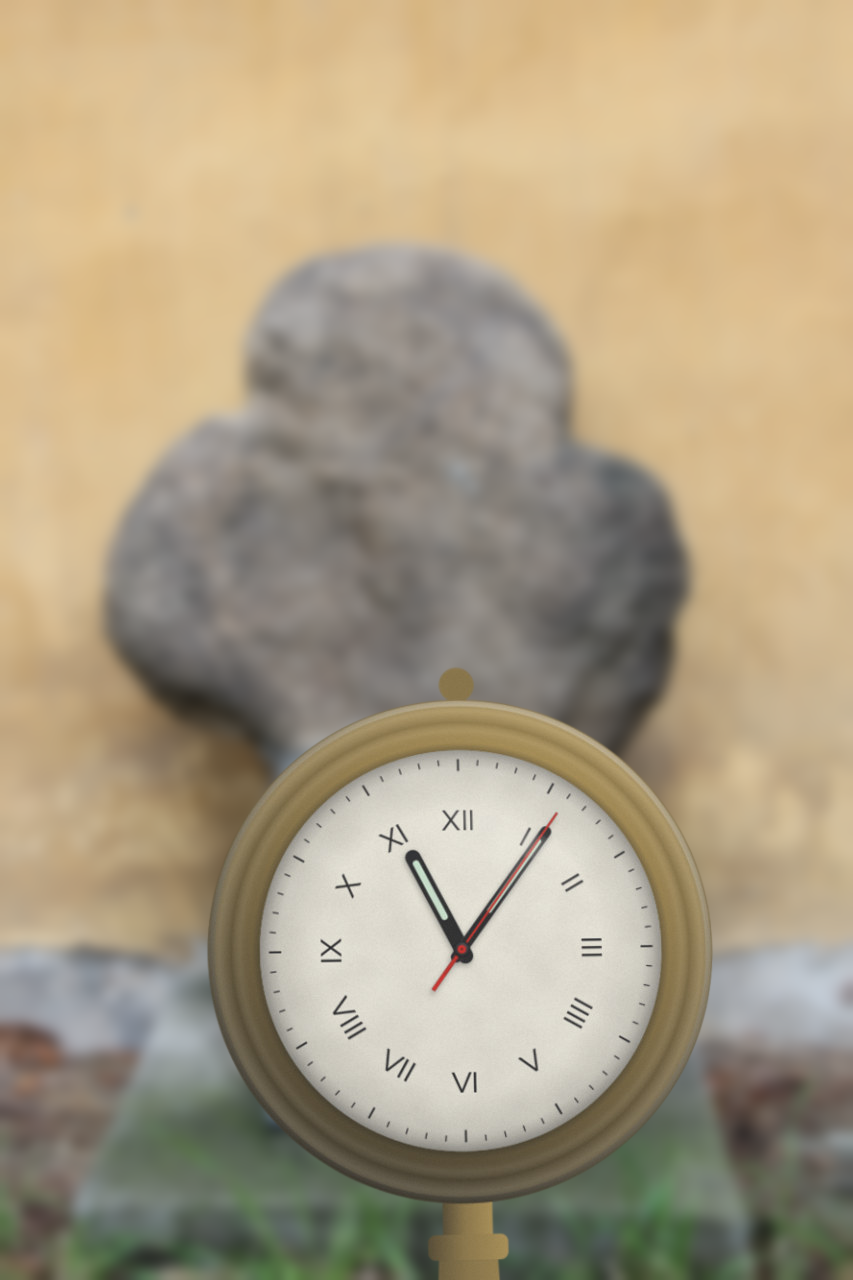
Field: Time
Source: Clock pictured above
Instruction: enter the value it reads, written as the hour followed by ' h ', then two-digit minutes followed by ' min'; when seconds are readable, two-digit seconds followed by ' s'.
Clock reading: 11 h 06 min 06 s
